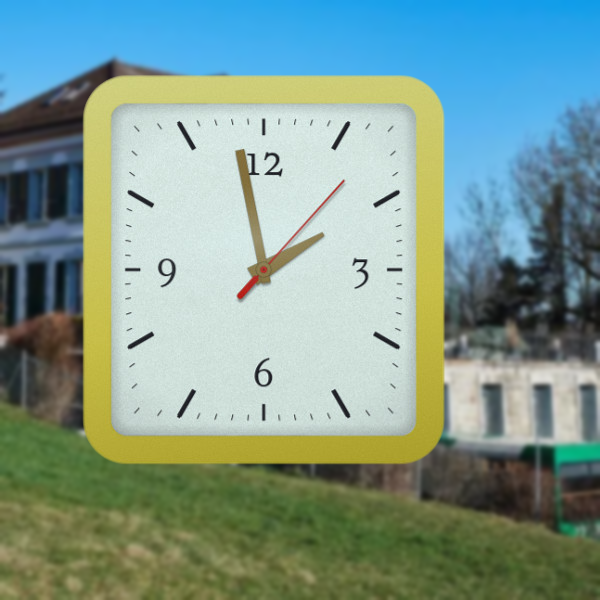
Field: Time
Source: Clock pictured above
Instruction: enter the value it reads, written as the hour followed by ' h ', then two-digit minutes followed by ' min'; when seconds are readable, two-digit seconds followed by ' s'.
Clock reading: 1 h 58 min 07 s
